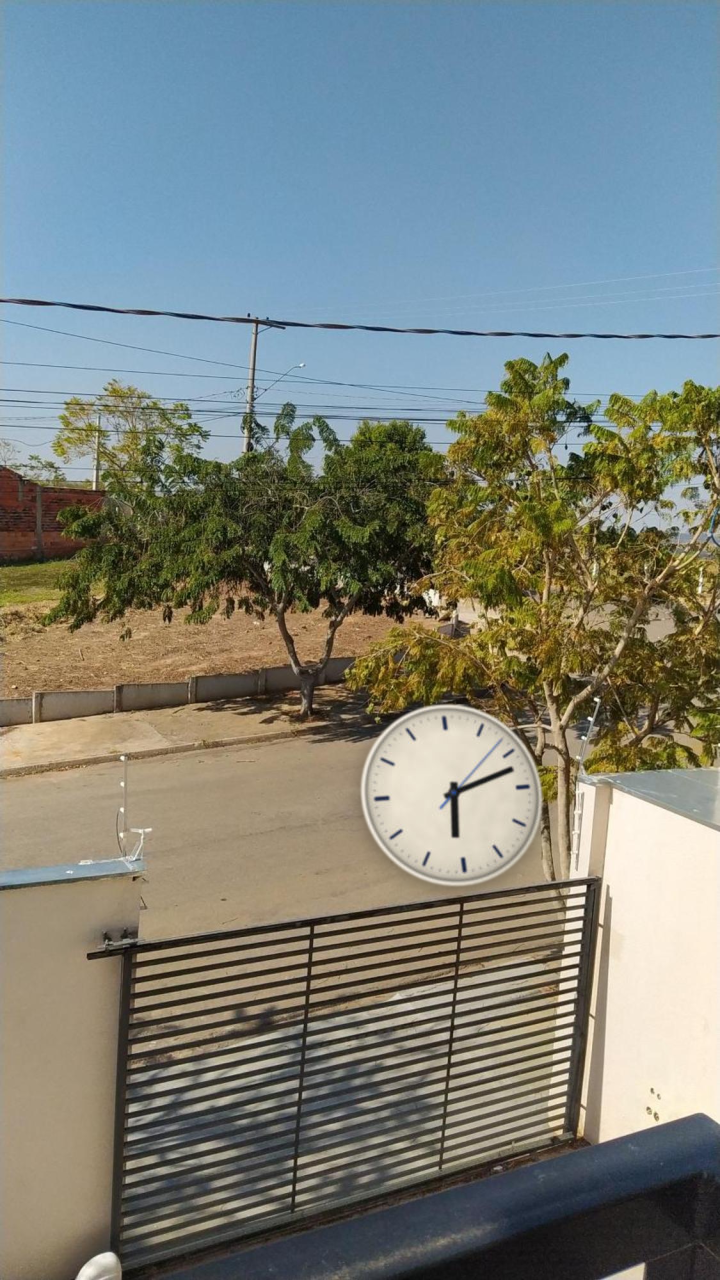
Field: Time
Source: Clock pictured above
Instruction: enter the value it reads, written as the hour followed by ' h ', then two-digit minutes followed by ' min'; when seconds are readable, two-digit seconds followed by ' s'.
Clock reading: 6 h 12 min 08 s
